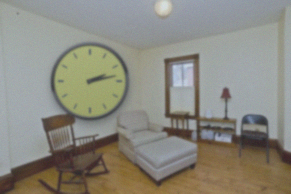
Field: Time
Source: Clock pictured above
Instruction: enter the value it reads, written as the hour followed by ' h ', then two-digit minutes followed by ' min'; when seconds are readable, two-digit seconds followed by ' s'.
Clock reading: 2 h 13 min
